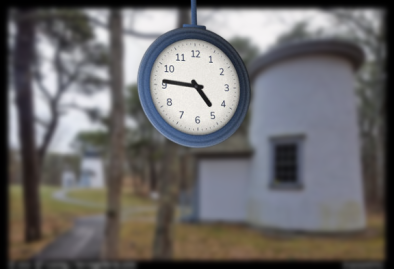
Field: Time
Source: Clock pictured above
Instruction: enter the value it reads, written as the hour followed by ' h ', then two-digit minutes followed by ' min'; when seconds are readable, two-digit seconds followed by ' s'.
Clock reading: 4 h 46 min
